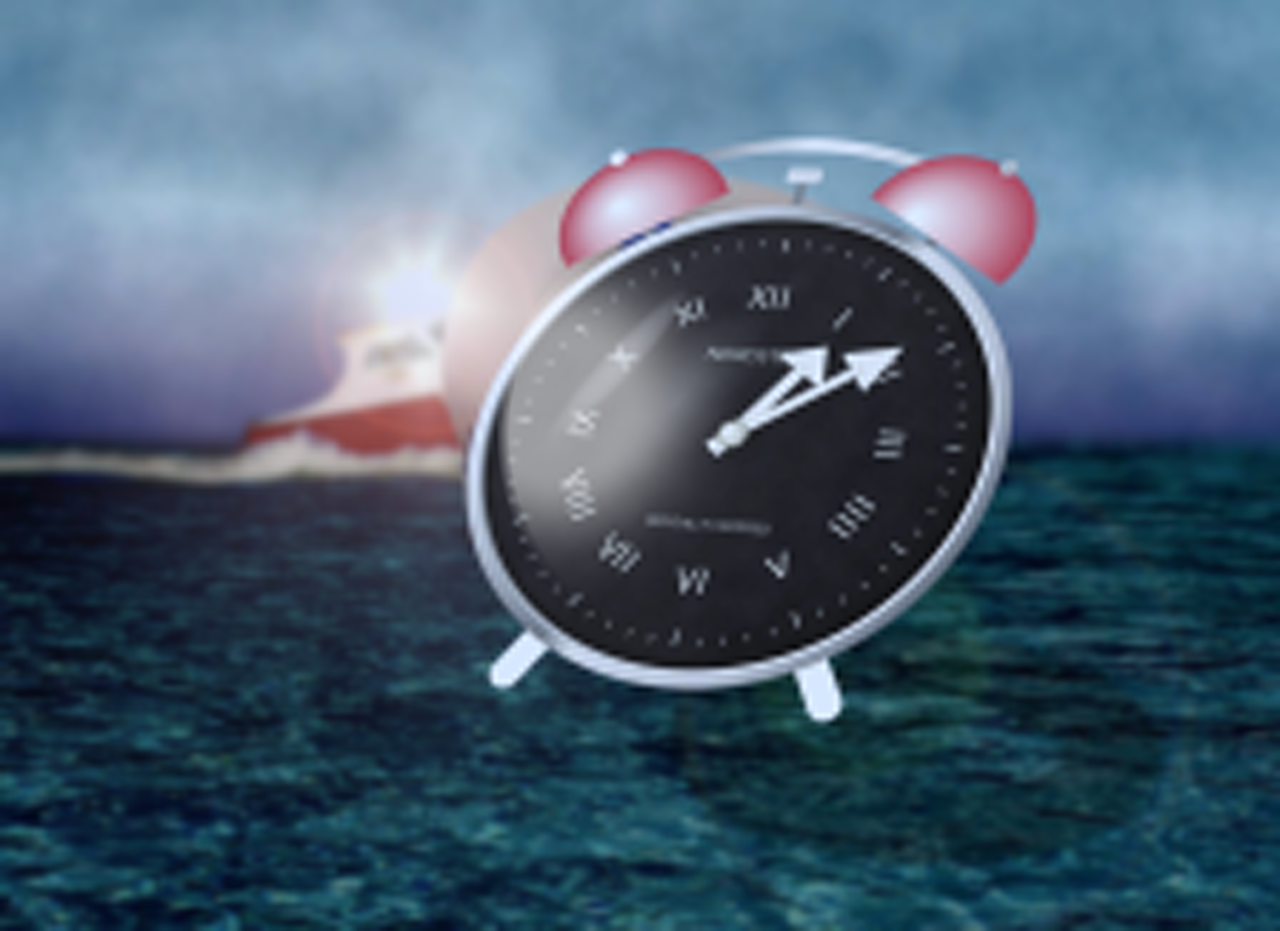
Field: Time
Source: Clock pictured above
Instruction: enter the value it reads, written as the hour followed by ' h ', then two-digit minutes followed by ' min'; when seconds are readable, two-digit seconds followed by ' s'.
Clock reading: 1 h 09 min
